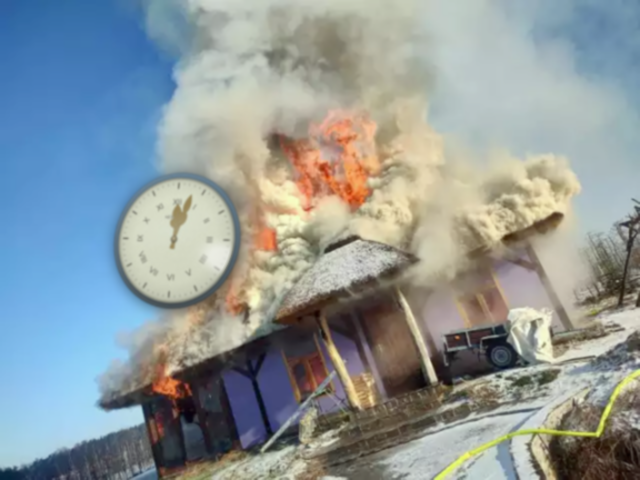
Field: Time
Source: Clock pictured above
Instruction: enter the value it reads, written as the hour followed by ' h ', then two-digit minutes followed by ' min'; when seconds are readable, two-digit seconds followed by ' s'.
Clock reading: 12 h 03 min
